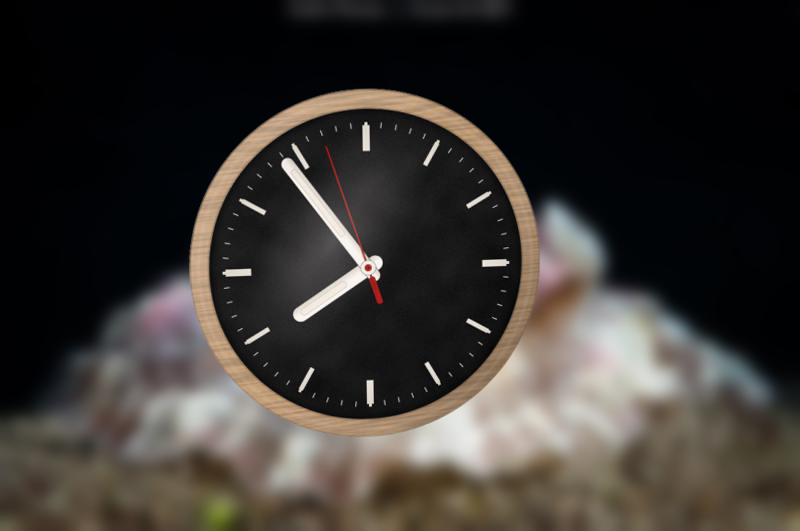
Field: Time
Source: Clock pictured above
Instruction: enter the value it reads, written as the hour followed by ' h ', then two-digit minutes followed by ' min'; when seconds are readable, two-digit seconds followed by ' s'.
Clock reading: 7 h 53 min 57 s
